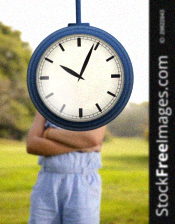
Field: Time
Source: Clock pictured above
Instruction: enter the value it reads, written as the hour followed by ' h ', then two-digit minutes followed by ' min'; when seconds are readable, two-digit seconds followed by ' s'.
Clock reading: 10 h 04 min
